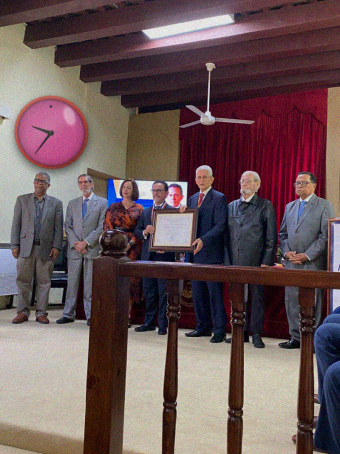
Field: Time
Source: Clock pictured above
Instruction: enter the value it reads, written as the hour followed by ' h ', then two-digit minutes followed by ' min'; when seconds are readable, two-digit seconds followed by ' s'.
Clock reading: 9 h 36 min
